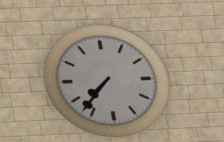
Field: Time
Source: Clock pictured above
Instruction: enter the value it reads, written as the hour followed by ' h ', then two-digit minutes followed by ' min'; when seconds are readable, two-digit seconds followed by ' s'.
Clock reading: 7 h 37 min
